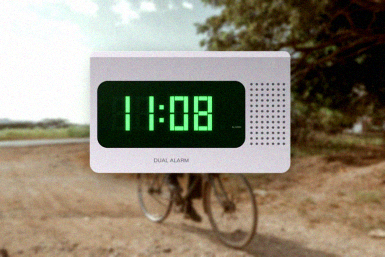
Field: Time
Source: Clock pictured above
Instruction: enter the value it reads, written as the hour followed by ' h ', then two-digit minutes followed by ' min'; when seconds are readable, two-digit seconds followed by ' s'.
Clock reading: 11 h 08 min
